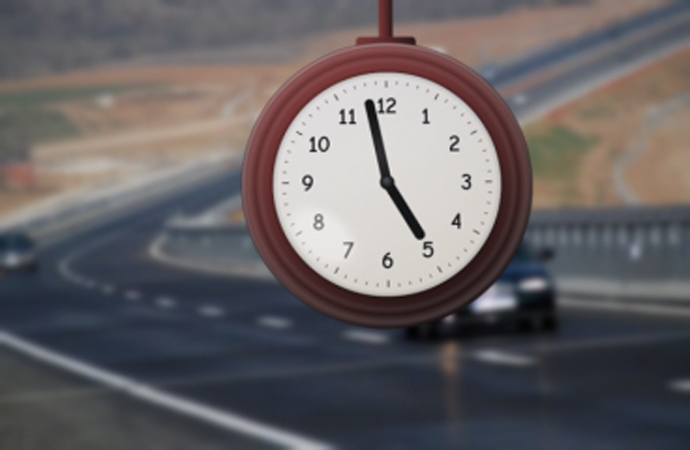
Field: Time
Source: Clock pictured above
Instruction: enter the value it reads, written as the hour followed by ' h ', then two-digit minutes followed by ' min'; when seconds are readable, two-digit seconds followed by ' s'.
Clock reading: 4 h 58 min
